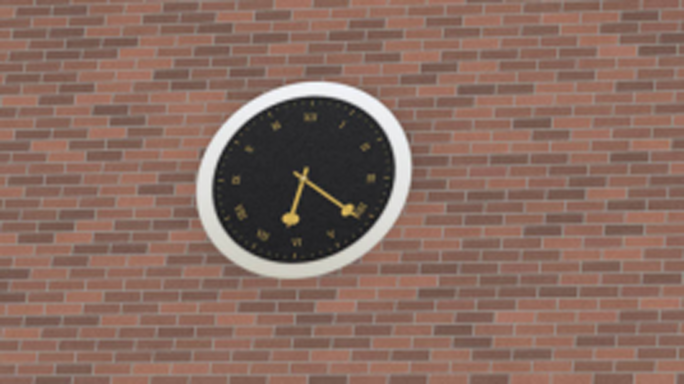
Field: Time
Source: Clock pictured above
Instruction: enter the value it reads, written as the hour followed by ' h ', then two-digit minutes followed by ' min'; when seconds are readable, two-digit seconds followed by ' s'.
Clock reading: 6 h 21 min
